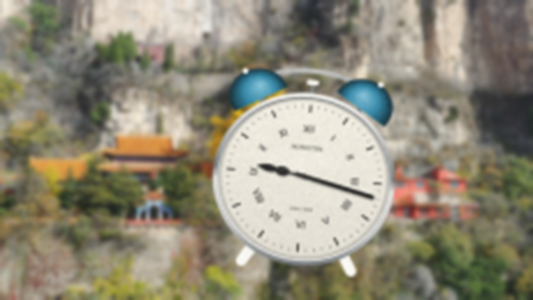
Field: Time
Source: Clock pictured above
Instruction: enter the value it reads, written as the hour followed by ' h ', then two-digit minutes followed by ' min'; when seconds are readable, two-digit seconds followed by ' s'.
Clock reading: 9 h 17 min
